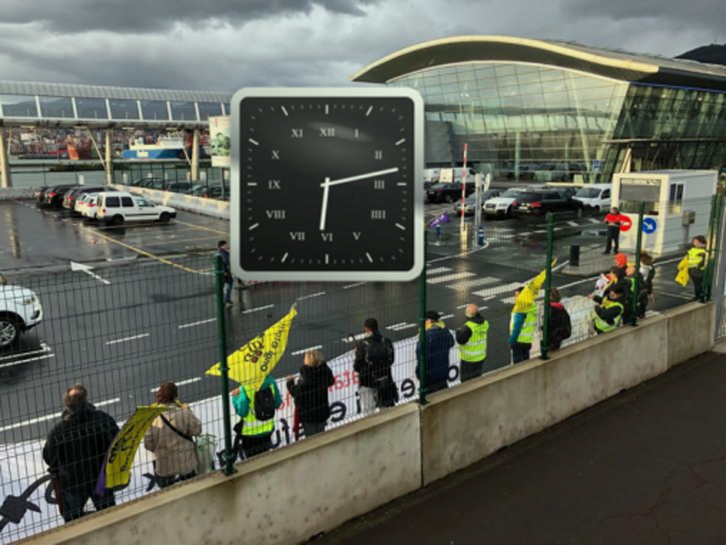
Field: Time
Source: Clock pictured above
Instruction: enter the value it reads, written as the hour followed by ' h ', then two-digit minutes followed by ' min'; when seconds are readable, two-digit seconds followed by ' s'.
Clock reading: 6 h 13 min
